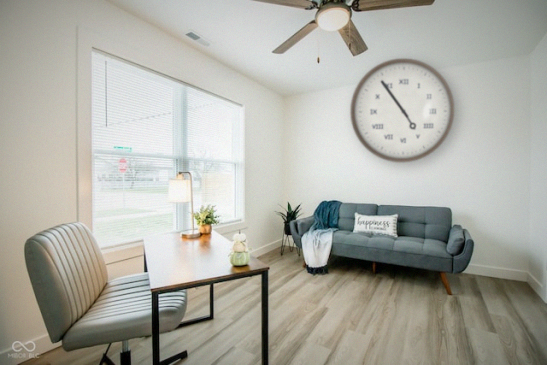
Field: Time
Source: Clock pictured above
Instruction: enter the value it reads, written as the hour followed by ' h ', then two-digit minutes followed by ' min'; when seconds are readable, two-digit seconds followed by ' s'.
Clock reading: 4 h 54 min
